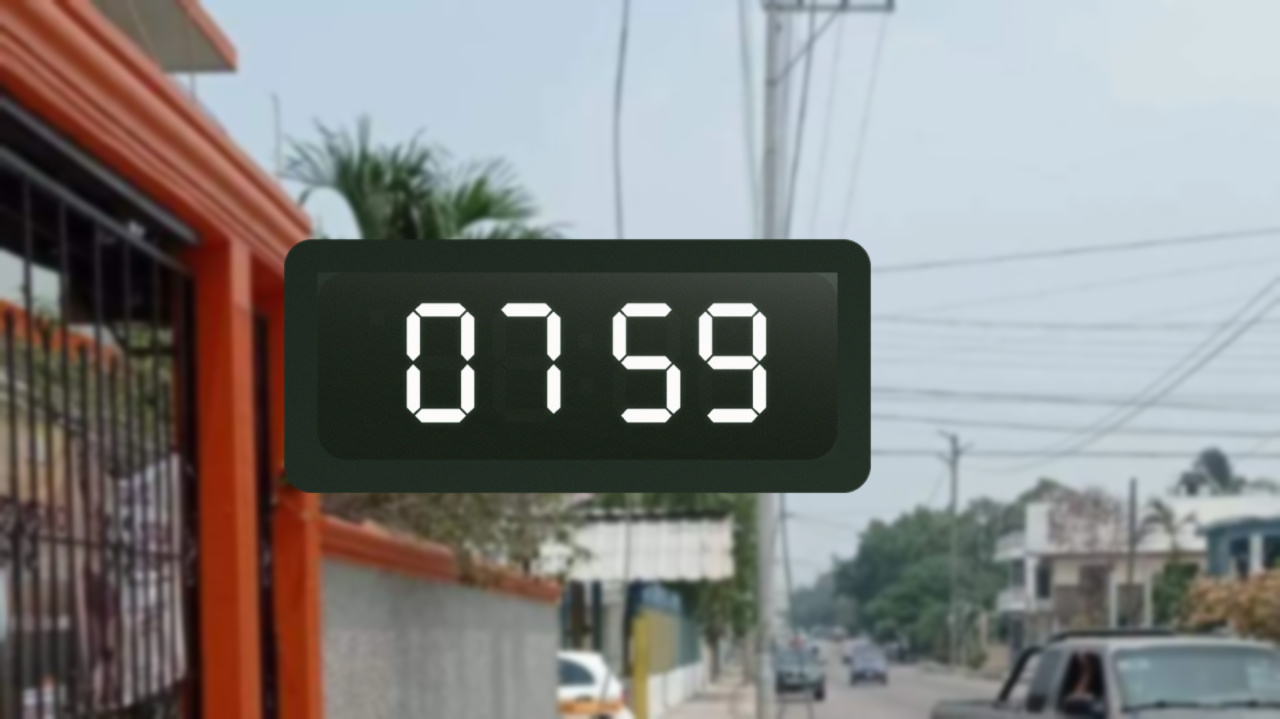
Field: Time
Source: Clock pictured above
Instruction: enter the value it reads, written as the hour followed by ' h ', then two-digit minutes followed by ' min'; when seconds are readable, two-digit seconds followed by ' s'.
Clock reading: 7 h 59 min
